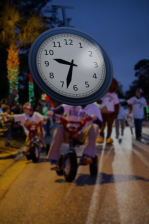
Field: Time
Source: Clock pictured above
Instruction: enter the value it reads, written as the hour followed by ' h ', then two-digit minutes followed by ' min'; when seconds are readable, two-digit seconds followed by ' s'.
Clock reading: 9 h 33 min
